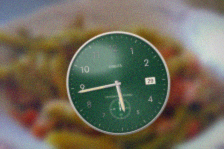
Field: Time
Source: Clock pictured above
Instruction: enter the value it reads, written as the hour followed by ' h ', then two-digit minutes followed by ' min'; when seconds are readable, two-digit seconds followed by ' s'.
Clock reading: 5 h 44 min
